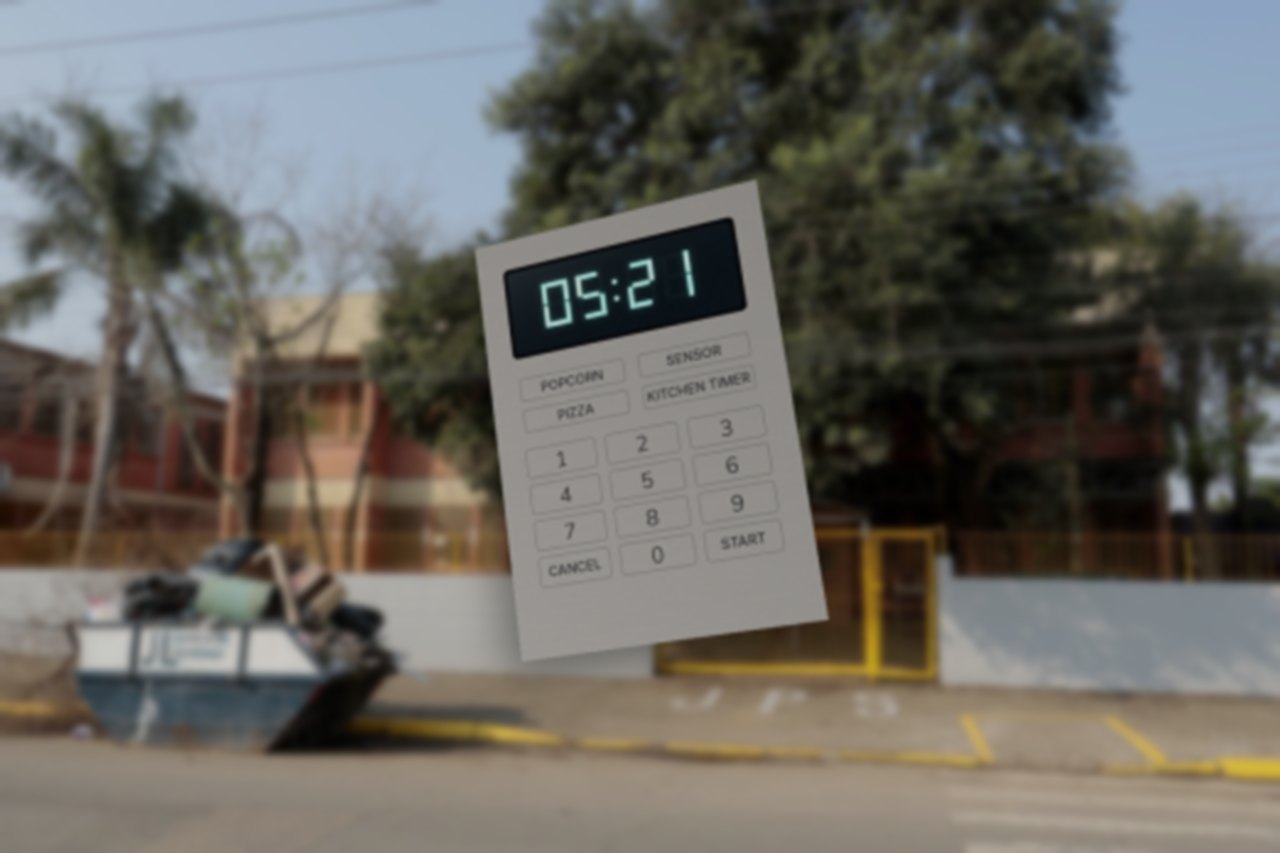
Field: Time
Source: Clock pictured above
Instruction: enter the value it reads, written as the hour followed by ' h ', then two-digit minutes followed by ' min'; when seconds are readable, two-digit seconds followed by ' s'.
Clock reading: 5 h 21 min
